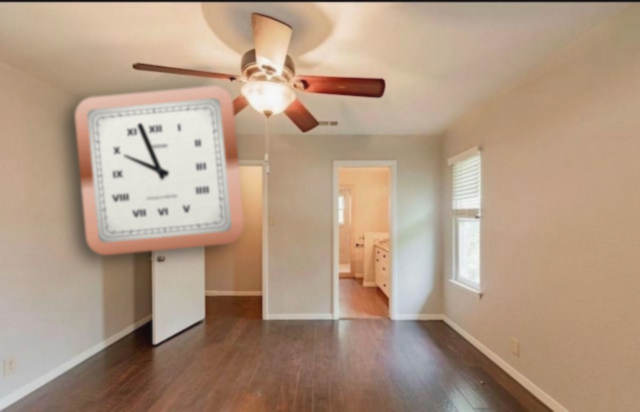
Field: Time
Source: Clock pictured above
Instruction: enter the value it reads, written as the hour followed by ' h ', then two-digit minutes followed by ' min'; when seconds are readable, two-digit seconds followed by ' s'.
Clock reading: 9 h 57 min
